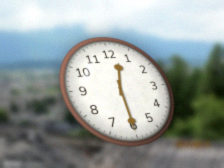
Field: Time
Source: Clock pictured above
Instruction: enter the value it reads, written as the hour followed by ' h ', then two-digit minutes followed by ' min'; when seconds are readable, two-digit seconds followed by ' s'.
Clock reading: 12 h 30 min
